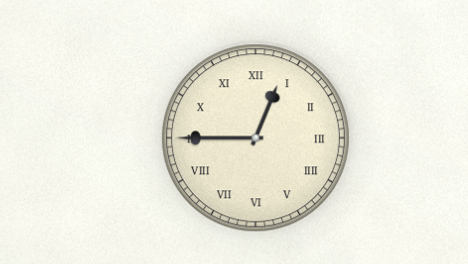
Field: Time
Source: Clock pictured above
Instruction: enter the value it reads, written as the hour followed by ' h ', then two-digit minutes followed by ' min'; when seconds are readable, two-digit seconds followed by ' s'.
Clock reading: 12 h 45 min
